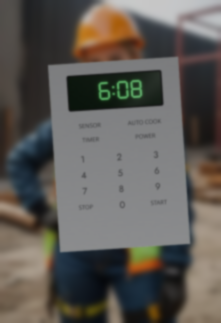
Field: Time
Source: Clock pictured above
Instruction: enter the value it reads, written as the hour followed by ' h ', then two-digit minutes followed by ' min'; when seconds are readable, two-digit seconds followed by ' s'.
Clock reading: 6 h 08 min
